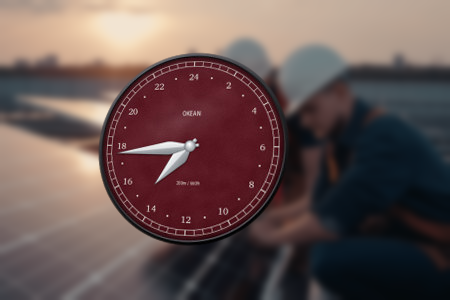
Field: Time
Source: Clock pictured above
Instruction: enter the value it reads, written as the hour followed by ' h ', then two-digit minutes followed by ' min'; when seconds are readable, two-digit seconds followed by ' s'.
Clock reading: 14 h 44 min
